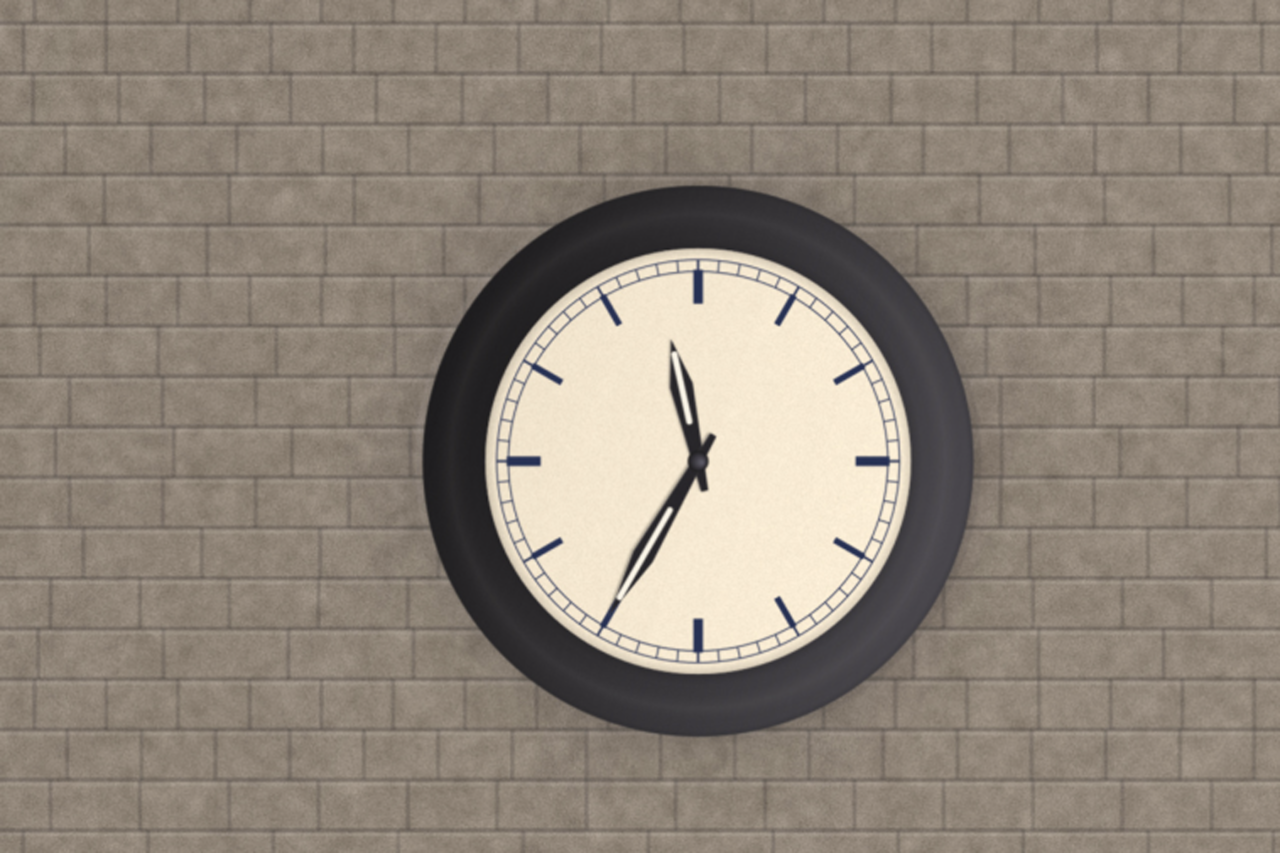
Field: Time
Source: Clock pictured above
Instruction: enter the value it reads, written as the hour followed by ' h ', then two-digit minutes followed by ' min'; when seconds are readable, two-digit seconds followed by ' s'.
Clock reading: 11 h 35 min
